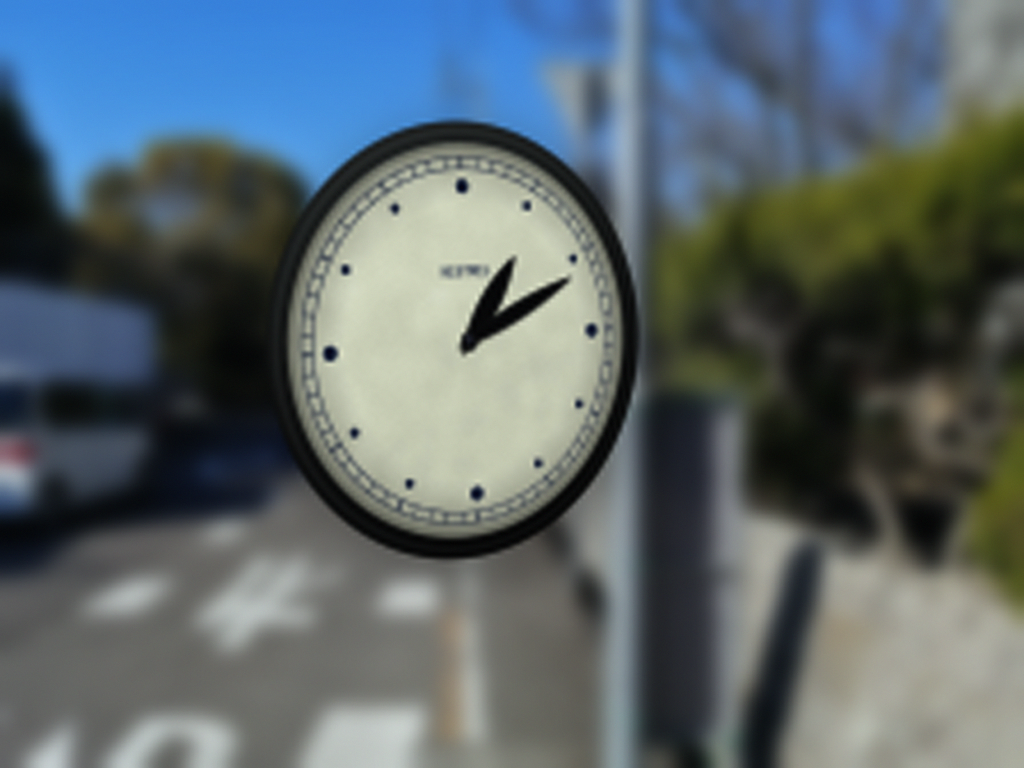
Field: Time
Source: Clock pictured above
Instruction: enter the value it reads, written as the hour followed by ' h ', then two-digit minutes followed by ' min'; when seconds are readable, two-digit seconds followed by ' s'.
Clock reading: 1 h 11 min
